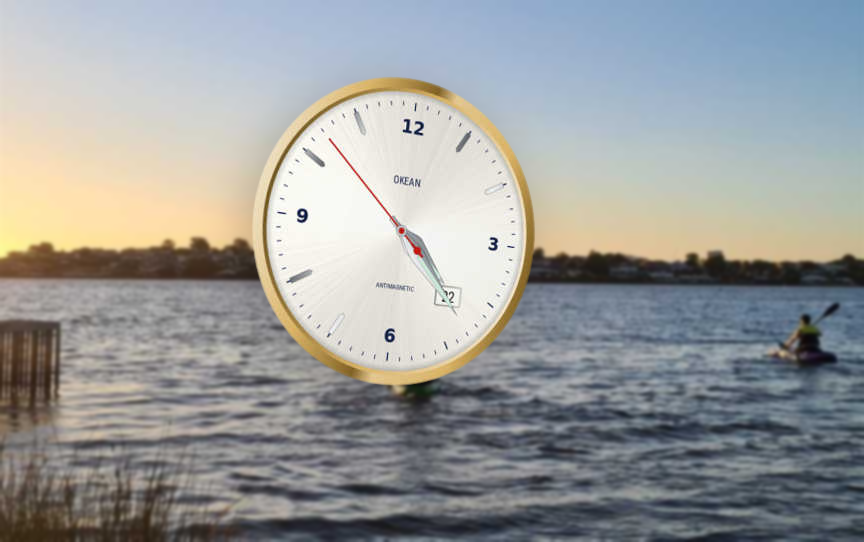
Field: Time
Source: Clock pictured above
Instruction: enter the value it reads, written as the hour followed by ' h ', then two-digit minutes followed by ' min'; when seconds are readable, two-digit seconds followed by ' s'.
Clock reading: 4 h 22 min 52 s
